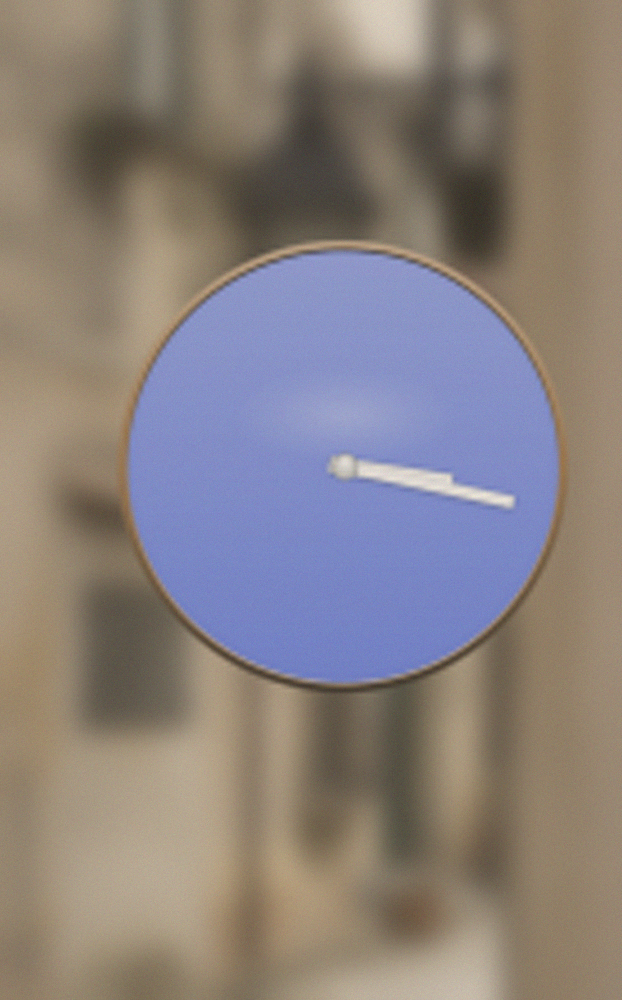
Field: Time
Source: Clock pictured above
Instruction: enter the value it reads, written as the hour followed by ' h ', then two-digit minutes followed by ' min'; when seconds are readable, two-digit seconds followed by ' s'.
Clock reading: 3 h 17 min
